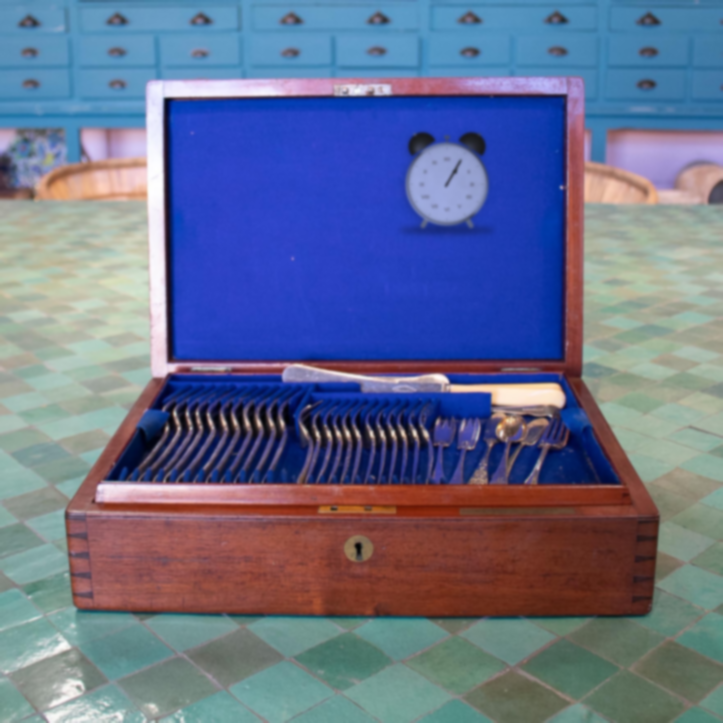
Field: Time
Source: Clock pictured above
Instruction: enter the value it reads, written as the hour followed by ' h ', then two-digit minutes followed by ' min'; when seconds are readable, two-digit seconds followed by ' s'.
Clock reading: 1 h 05 min
